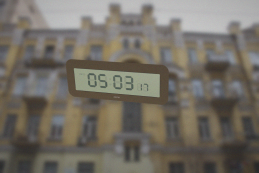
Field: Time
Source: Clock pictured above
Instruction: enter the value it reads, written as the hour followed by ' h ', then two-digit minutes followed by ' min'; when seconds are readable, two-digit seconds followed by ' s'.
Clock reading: 5 h 03 min 17 s
